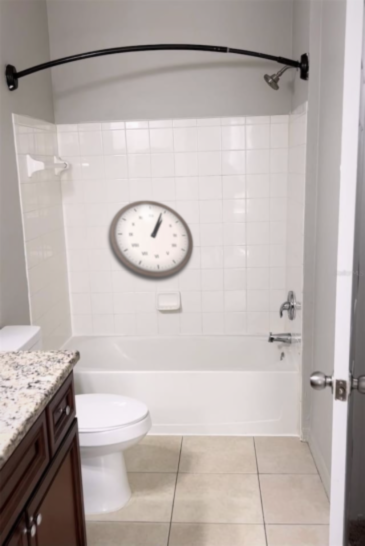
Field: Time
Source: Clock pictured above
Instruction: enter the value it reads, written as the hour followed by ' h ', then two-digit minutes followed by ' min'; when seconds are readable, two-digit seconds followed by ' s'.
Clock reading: 1 h 04 min
